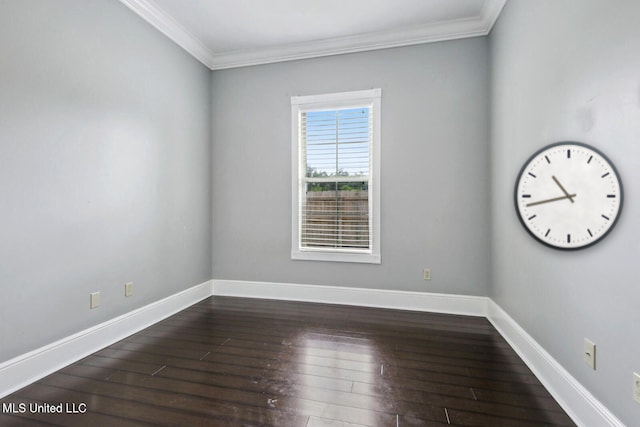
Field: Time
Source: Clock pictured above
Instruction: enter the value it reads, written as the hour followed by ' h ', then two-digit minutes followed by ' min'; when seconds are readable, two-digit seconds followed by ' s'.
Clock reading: 10 h 43 min
